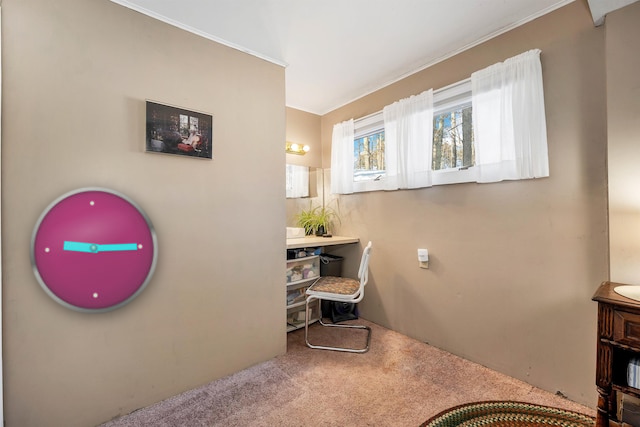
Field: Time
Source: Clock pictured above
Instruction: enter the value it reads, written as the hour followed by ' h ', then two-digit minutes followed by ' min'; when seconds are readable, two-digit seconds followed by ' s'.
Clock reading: 9 h 15 min
